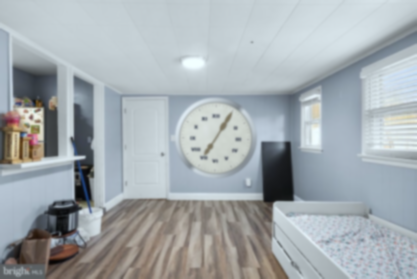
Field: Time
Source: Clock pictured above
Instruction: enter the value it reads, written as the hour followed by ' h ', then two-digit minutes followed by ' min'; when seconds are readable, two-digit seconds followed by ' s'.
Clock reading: 7 h 05 min
